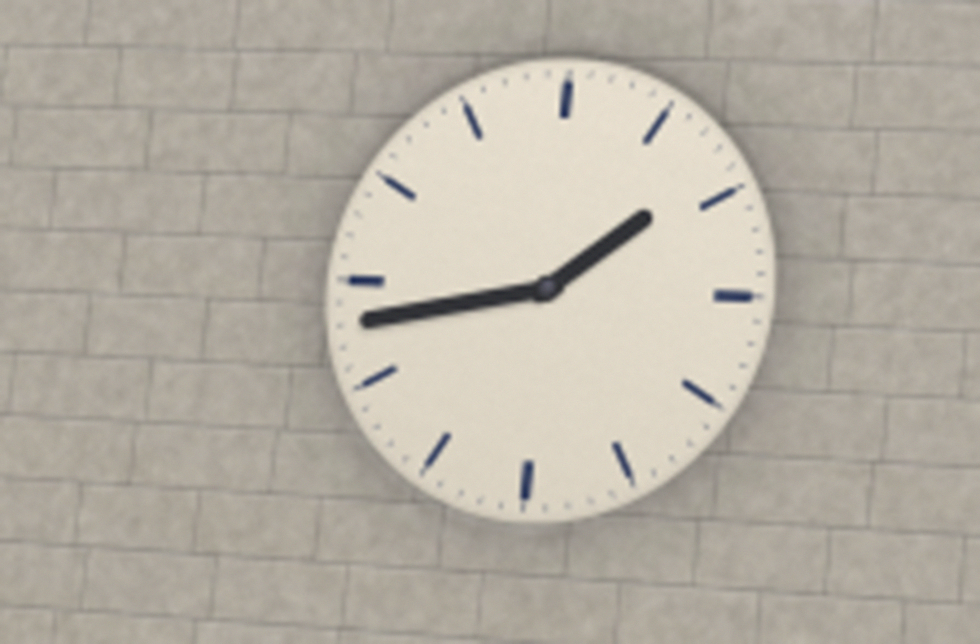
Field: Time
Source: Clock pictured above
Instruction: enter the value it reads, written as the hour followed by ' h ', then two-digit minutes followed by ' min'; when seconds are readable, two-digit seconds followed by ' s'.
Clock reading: 1 h 43 min
